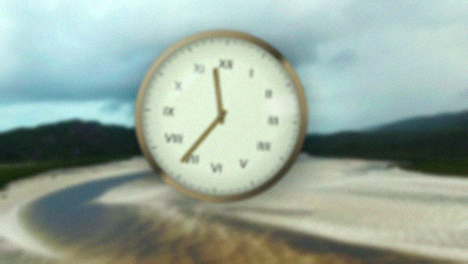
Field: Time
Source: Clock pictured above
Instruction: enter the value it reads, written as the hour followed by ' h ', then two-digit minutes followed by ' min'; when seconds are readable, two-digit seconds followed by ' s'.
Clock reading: 11 h 36 min
